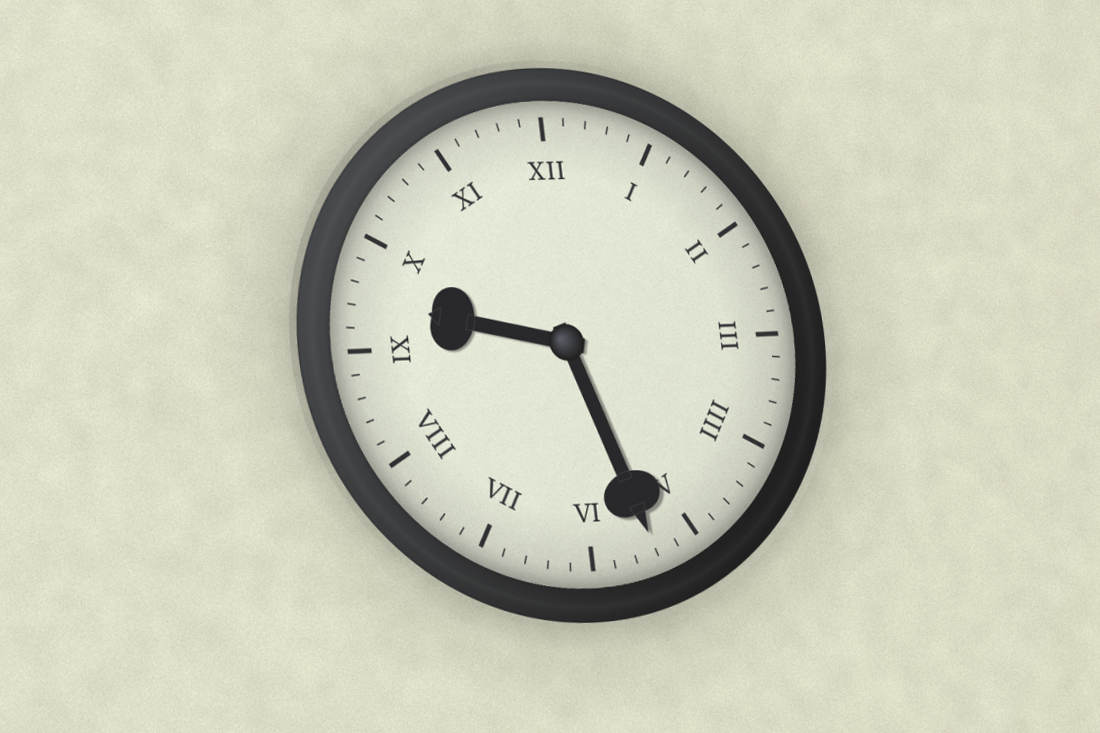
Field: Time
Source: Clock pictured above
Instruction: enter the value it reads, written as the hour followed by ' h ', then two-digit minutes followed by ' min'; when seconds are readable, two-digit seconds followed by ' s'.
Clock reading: 9 h 27 min
